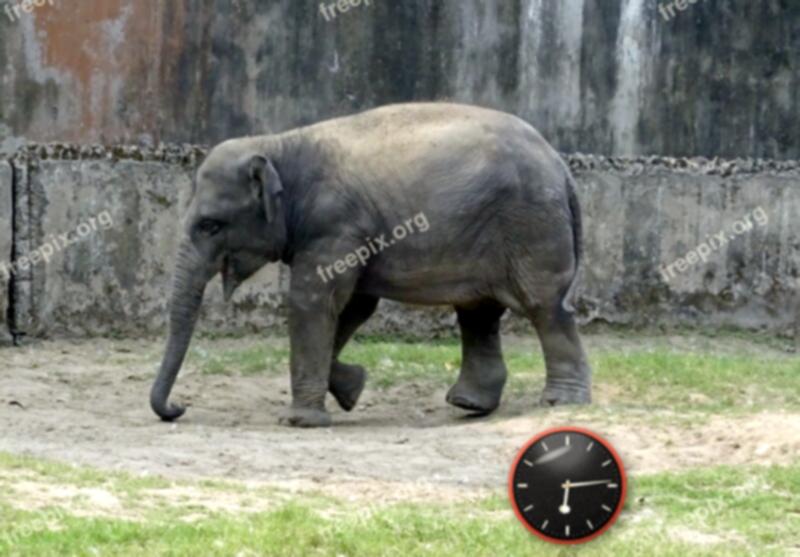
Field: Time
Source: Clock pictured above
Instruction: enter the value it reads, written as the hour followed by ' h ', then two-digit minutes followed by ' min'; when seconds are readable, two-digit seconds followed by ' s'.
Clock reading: 6 h 14 min
